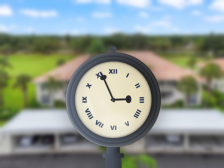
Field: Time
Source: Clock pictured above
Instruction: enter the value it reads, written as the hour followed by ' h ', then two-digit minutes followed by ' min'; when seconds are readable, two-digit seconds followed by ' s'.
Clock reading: 2 h 56 min
